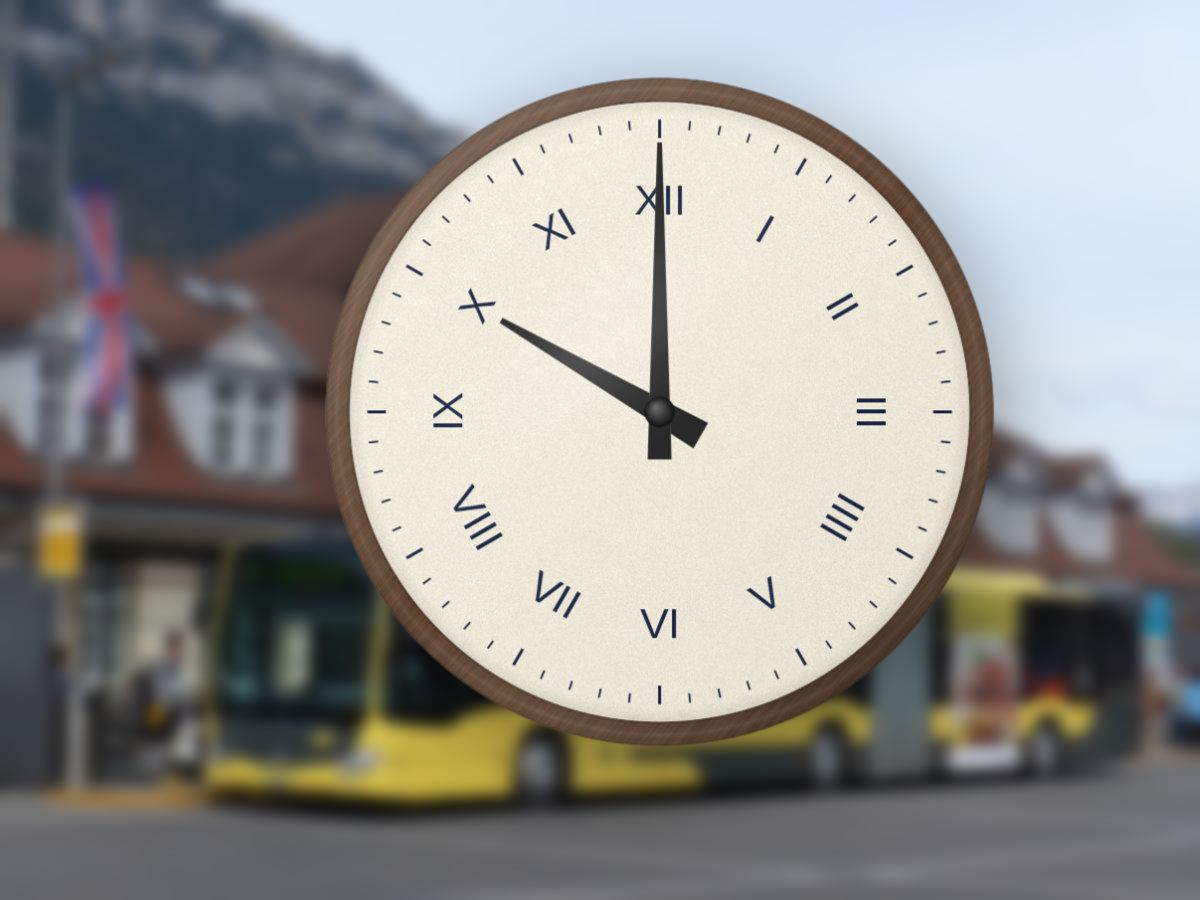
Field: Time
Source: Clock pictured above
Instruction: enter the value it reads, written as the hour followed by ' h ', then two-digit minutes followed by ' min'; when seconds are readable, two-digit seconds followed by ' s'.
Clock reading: 10 h 00 min
